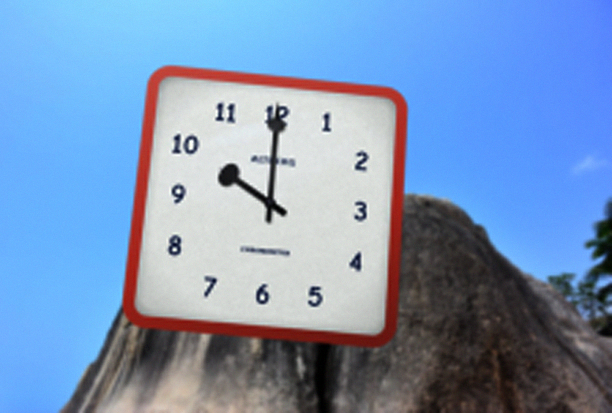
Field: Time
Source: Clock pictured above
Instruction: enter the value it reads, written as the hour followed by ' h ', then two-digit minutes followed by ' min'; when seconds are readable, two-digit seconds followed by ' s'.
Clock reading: 10 h 00 min
